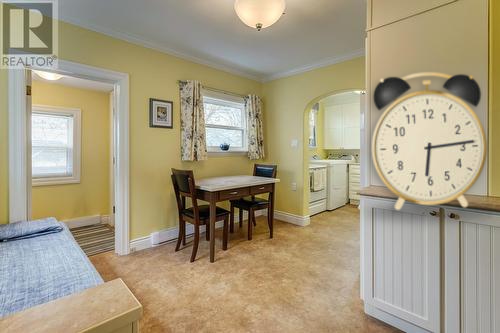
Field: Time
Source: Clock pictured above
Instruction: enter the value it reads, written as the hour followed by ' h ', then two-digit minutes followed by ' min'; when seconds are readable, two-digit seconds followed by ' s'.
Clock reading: 6 h 14 min
